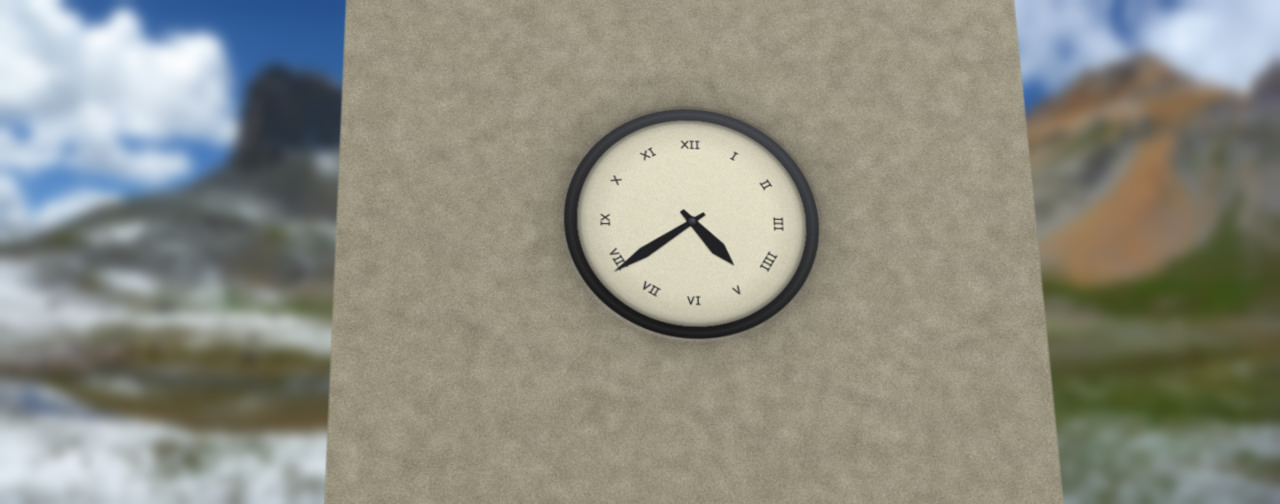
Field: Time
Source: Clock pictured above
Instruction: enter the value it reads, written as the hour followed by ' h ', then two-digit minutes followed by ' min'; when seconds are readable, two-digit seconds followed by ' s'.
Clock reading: 4 h 39 min
